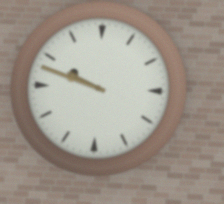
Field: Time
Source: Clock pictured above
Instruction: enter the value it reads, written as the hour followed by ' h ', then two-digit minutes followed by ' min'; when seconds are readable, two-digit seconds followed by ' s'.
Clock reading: 9 h 48 min
